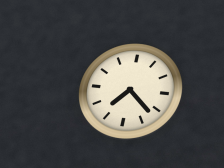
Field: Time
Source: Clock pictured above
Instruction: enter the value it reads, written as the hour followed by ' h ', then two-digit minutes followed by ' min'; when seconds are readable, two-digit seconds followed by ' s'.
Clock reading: 7 h 22 min
